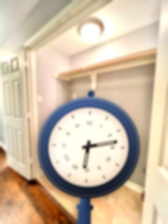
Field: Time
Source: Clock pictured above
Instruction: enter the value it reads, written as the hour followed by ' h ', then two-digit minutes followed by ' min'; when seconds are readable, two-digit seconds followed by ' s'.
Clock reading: 6 h 13 min
